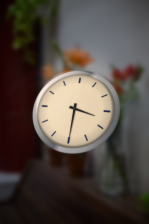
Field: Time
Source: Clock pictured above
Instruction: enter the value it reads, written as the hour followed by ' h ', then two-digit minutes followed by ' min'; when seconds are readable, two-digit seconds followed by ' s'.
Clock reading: 3 h 30 min
